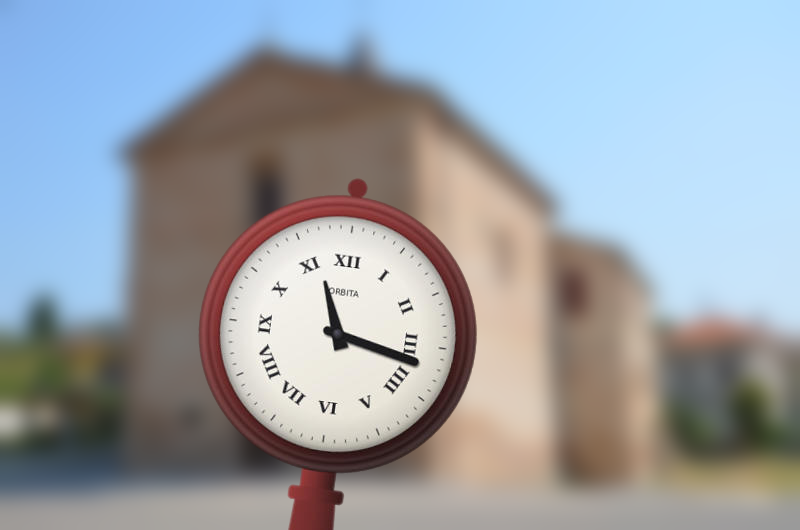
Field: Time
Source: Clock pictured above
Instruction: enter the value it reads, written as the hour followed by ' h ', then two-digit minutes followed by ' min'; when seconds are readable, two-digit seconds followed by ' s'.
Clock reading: 11 h 17 min
